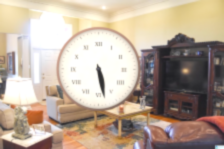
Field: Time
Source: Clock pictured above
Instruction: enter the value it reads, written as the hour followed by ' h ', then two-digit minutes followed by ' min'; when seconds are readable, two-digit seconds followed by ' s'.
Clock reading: 5 h 28 min
